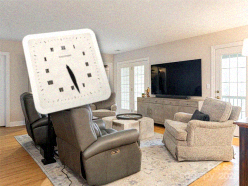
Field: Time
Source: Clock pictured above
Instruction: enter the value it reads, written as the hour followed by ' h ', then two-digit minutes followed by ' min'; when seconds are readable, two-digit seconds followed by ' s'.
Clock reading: 5 h 28 min
